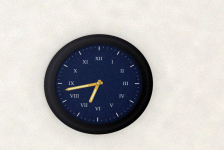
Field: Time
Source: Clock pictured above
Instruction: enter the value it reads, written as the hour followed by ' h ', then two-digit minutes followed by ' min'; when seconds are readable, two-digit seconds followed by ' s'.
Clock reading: 6 h 43 min
